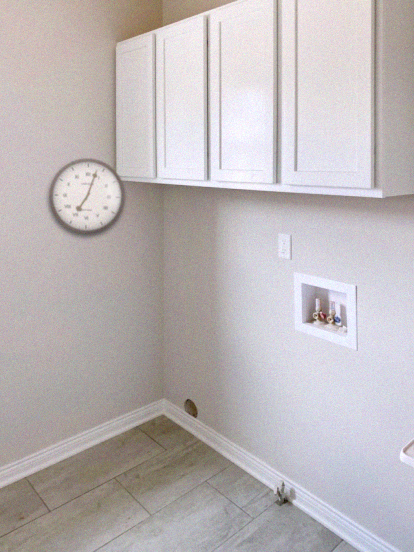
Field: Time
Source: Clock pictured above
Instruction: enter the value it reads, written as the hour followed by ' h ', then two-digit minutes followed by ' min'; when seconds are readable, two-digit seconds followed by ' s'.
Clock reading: 7 h 03 min
